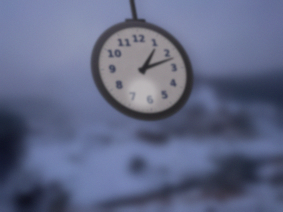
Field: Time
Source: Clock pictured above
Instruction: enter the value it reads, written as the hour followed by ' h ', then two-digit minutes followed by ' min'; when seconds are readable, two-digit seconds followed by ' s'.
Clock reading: 1 h 12 min
